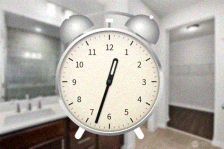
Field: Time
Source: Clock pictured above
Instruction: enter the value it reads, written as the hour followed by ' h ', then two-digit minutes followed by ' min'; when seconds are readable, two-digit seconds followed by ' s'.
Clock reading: 12 h 33 min
